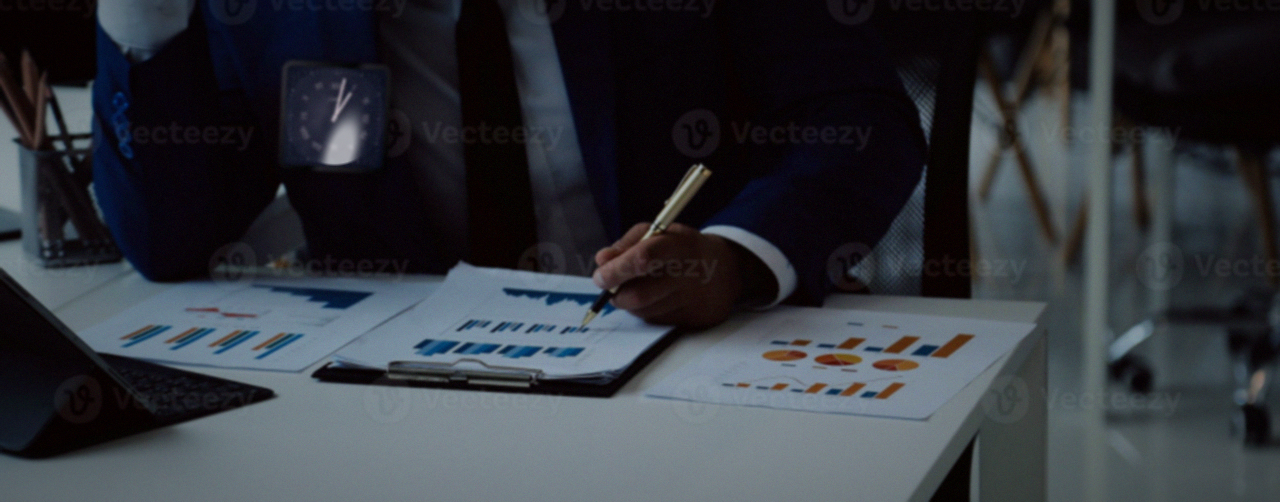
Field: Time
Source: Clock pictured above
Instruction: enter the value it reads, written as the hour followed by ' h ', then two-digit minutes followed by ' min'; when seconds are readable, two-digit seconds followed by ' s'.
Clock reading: 1 h 02 min
